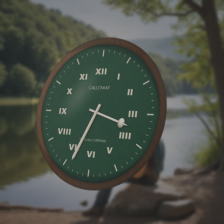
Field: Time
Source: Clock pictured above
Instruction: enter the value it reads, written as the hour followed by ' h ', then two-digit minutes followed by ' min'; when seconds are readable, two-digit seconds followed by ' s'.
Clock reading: 3 h 34 min
